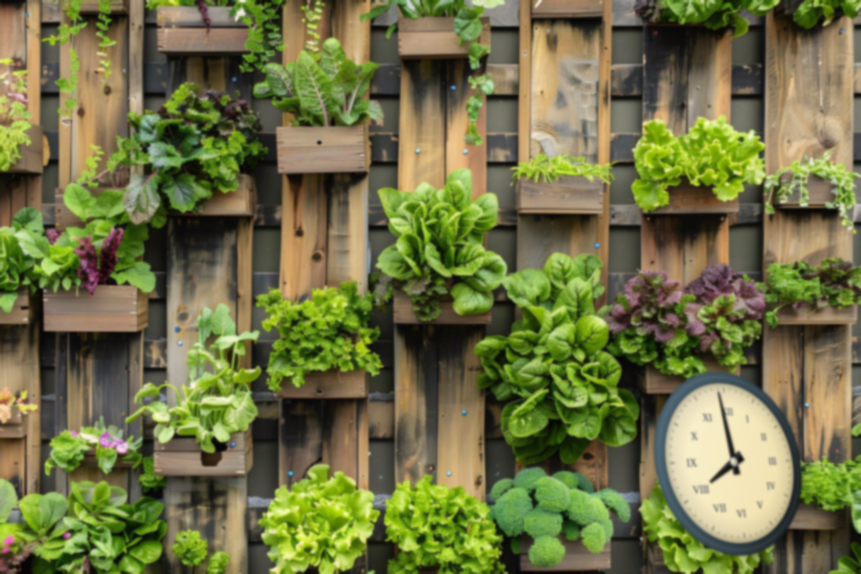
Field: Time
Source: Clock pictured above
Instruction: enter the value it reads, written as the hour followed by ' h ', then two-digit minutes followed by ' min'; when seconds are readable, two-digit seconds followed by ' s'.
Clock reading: 7 h 59 min
